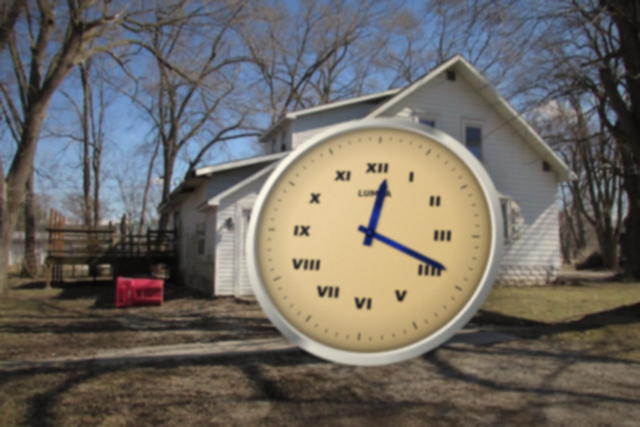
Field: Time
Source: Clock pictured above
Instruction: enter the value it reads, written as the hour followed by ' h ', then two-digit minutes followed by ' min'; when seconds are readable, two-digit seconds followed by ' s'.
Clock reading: 12 h 19 min
